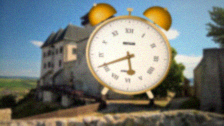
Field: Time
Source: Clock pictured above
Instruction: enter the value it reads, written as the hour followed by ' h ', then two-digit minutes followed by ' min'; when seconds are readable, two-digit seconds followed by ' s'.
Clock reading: 5 h 41 min
